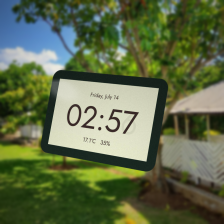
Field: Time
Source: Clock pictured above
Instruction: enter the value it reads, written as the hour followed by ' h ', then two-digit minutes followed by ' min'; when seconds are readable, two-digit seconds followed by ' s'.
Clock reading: 2 h 57 min
